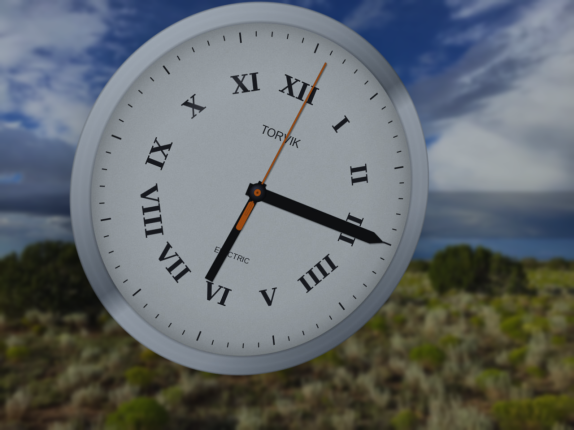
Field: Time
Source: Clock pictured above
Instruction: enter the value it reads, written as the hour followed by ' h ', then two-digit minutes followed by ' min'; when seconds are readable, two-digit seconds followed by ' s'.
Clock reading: 6 h 15 min 01 s
